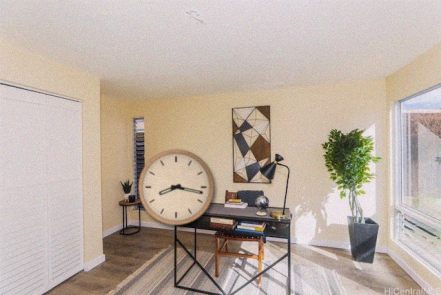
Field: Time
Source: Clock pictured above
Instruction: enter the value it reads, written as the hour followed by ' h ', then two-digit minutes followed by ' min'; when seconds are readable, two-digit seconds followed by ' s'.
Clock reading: 8 h 17 min
